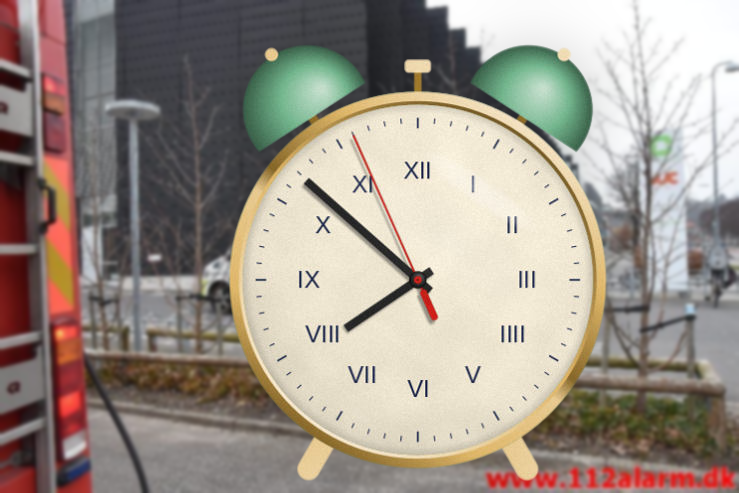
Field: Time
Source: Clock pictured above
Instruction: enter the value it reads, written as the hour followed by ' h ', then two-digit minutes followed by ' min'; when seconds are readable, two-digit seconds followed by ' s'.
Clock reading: 7 h 51 min 56 s
